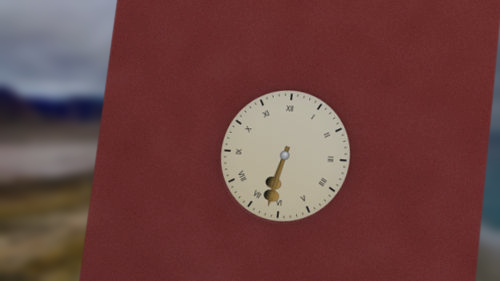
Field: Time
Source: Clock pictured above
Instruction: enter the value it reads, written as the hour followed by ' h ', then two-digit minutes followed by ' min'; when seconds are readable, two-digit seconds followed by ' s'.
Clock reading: 6 h 32 min
